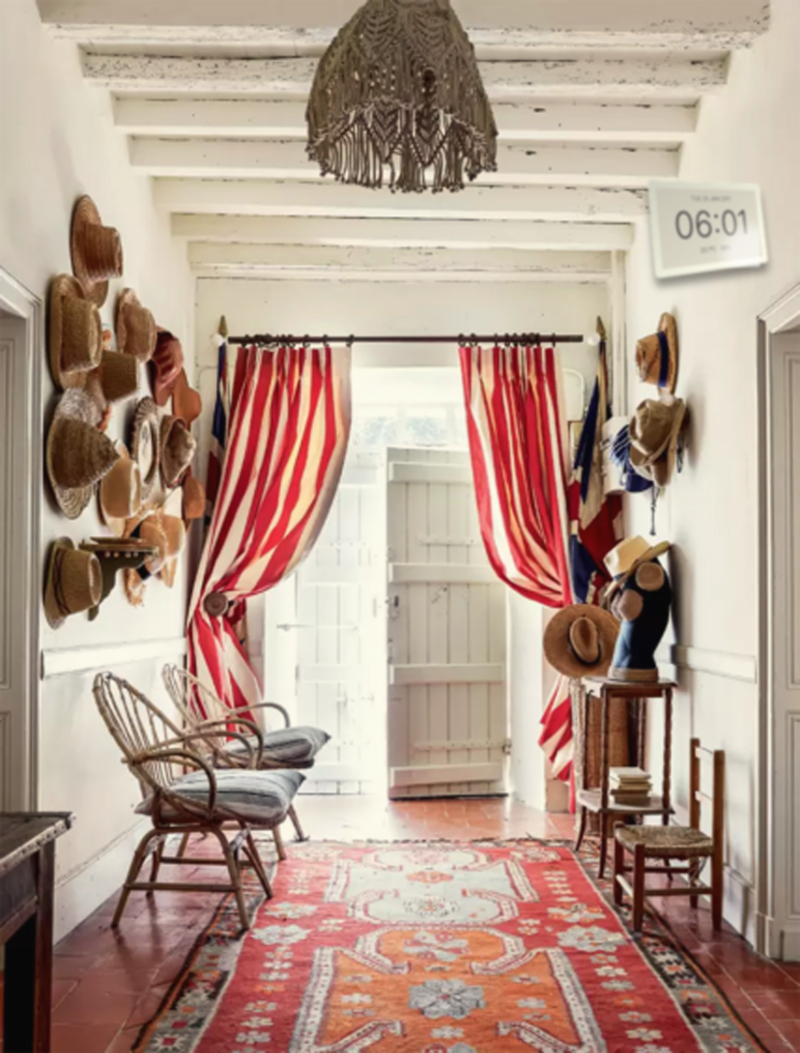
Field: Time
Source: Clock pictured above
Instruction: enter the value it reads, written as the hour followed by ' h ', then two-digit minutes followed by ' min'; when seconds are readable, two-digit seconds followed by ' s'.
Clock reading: 6 h 01 min
